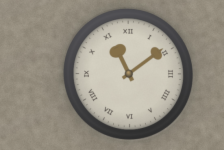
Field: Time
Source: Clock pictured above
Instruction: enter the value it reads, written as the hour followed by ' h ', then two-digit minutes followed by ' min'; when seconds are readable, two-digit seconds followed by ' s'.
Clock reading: 11 h 09 min
